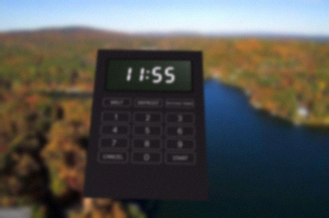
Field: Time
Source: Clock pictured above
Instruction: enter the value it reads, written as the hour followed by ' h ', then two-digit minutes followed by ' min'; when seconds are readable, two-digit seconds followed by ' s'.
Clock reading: 11 h 55 min
